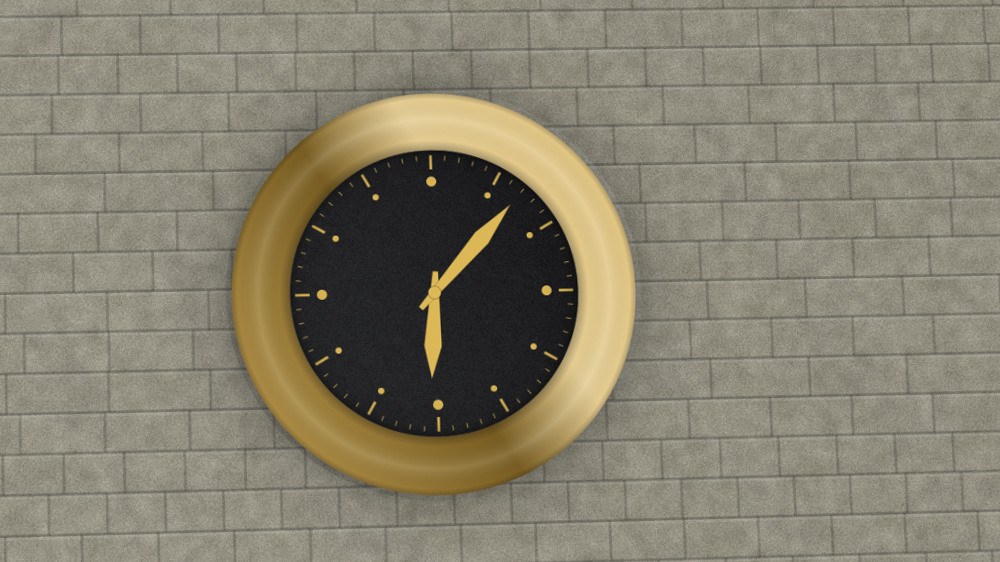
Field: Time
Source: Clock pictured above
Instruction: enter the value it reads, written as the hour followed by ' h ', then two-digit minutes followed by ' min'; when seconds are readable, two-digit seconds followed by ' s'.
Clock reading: 6 h 07 min
